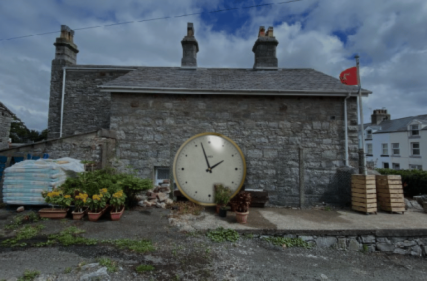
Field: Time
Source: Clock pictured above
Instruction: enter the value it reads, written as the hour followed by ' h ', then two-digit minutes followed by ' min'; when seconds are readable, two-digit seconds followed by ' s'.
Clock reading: 1 h 57 min
